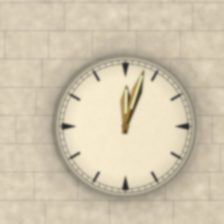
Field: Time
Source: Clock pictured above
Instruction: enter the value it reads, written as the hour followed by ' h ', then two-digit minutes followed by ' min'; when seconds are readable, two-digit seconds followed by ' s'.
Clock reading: 12 h 03 min
